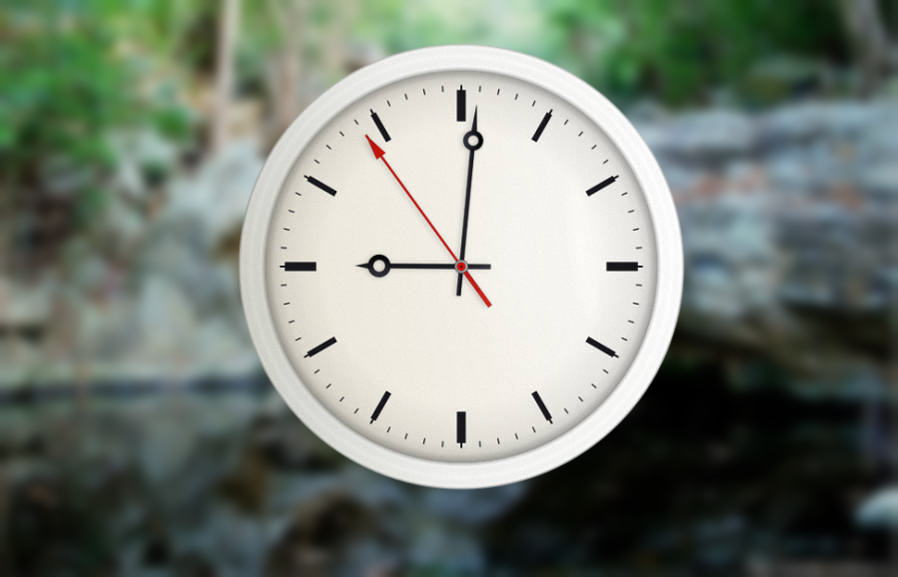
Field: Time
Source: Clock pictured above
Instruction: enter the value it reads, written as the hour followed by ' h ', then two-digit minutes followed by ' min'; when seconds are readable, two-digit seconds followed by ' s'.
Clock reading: 9 h 00 min 54 s
